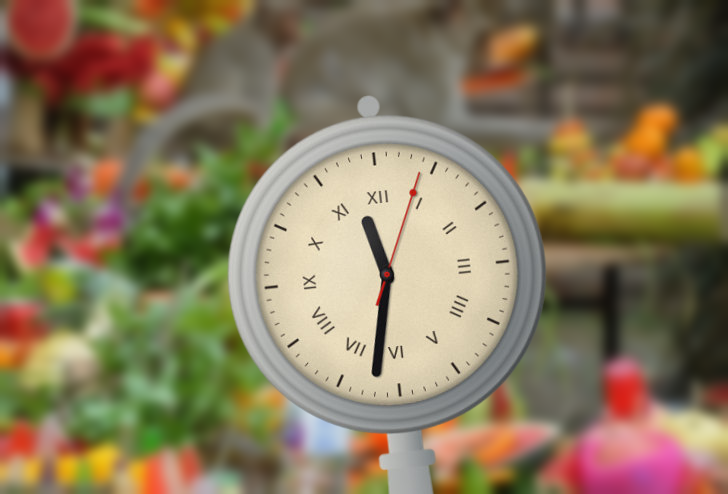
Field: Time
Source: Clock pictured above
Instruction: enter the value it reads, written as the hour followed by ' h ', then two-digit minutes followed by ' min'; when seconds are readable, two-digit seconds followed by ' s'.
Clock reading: 11 h 32 min 04 s
